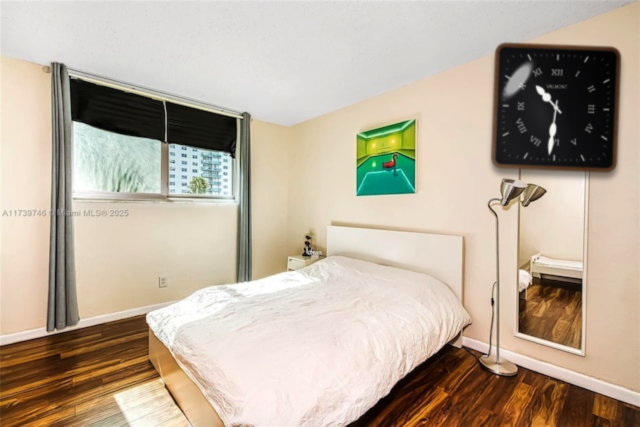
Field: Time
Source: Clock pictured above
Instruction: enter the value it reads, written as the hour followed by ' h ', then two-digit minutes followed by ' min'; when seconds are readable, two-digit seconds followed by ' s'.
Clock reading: 10 h 31 min
